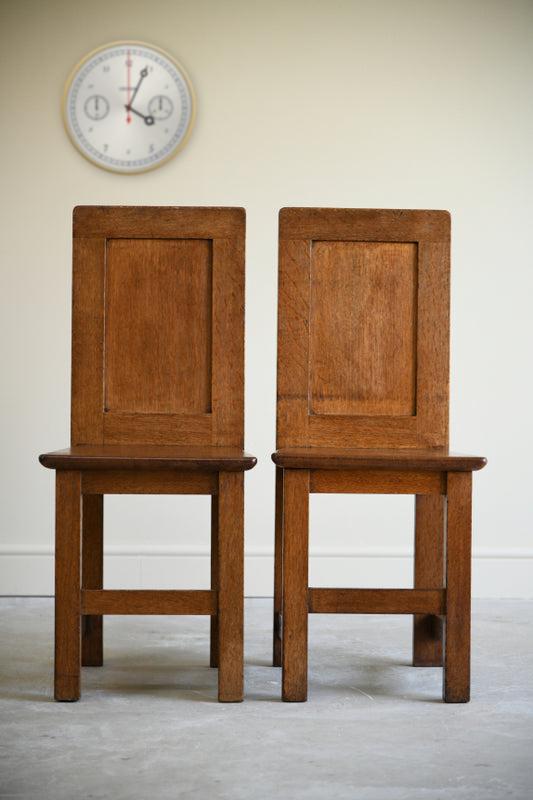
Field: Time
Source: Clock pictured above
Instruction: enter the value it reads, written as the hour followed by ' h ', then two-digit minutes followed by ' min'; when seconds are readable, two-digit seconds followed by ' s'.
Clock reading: 4 h 04 min
